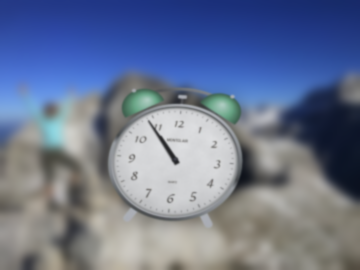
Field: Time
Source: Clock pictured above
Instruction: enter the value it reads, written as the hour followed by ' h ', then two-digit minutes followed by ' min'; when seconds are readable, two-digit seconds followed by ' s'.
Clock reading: 10 h 54 min
